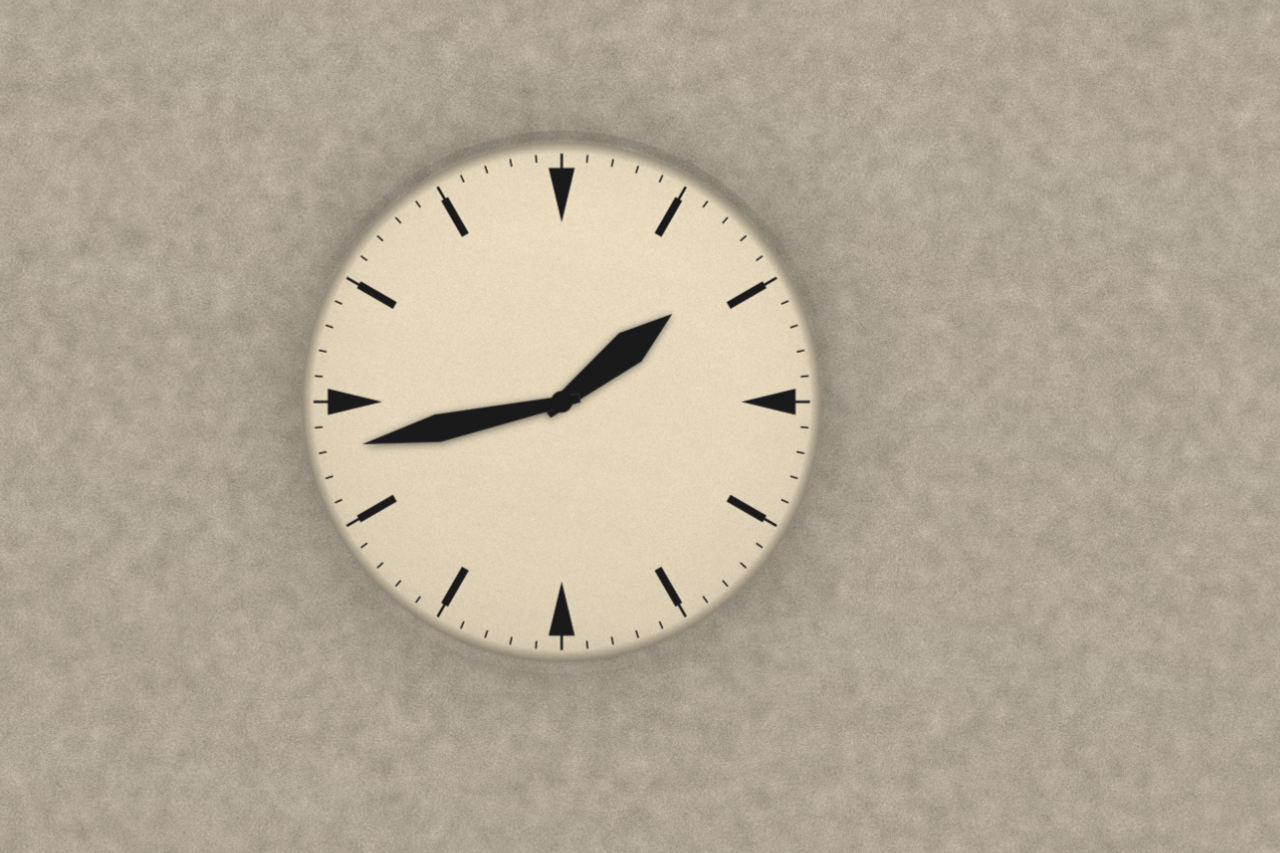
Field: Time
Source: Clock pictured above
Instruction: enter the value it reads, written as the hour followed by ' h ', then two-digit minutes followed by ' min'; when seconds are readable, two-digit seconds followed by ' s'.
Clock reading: 1 h 43 min
